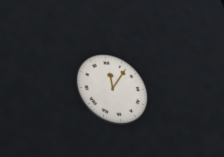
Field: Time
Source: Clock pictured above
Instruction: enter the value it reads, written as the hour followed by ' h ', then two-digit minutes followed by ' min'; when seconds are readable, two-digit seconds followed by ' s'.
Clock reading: 12 h 07 min
